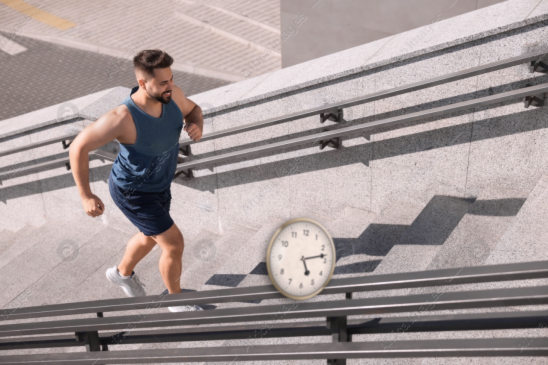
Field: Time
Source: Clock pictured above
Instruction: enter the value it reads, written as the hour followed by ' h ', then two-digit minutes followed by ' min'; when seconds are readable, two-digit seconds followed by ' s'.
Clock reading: 5 h 13 min
